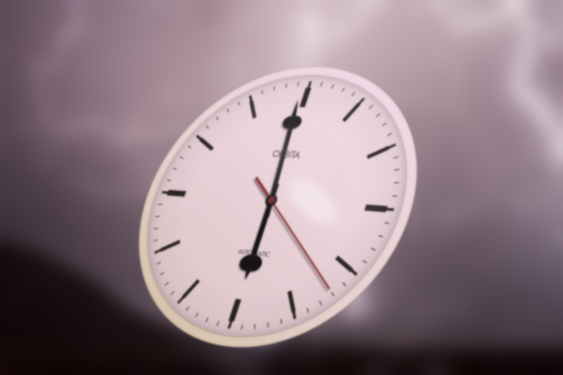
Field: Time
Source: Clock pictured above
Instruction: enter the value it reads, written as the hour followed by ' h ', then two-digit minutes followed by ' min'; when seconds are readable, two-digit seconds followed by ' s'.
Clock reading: 5 h 59 min 22 s
